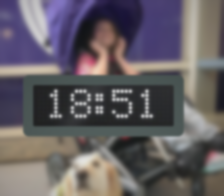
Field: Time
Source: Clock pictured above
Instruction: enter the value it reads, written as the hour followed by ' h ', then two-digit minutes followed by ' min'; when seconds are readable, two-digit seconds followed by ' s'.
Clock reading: 18 h 51 min
